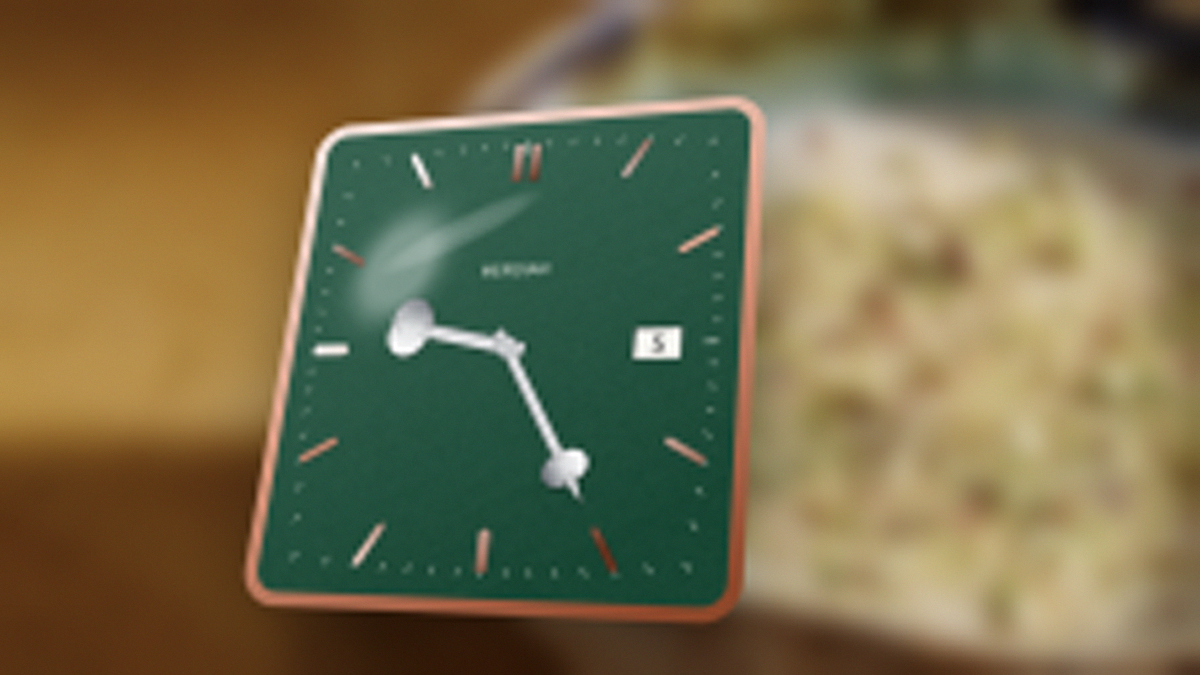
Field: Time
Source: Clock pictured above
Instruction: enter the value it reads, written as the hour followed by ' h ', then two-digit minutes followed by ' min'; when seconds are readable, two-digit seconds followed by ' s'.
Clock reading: 9 h 25 min
